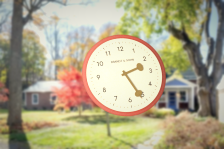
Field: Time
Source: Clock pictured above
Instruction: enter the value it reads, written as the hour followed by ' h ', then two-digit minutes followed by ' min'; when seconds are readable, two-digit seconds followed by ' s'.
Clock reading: 2 h 26 min
